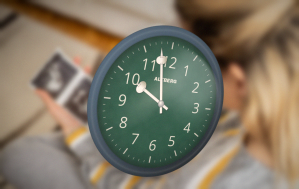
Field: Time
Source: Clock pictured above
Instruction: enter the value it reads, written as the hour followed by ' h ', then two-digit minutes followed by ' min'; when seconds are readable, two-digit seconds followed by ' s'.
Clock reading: 9 h 58 min
